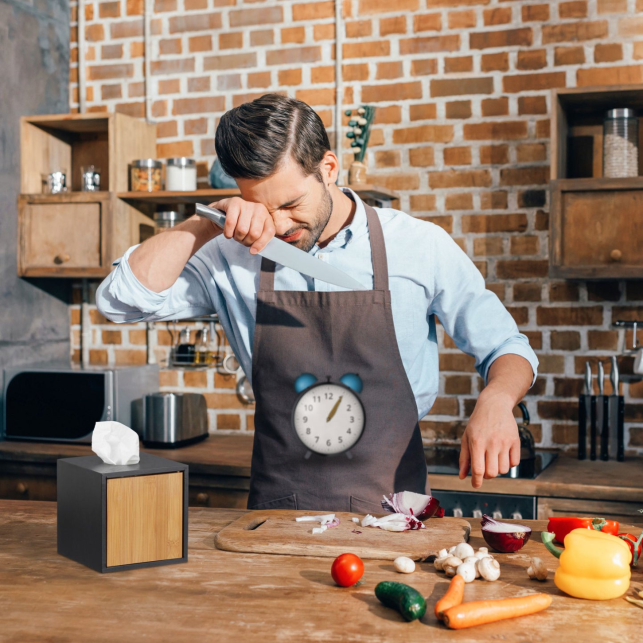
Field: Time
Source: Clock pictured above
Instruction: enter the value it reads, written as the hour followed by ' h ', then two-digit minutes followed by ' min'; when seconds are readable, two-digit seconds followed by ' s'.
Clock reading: 1 h 05 min
